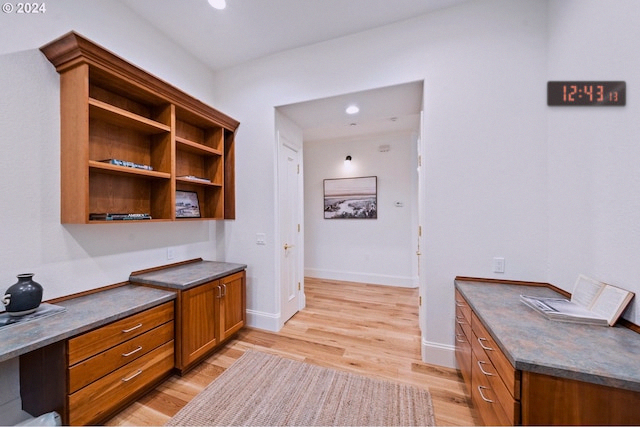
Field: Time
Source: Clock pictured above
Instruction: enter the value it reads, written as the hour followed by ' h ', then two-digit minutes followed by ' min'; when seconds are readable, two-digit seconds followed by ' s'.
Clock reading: 12 h 43 min
